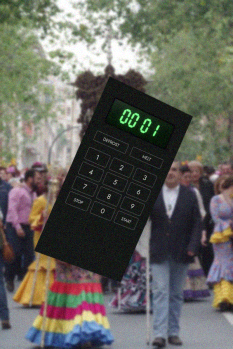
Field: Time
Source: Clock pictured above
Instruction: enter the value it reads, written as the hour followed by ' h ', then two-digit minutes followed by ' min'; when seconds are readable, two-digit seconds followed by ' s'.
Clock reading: 0 h 01 min
